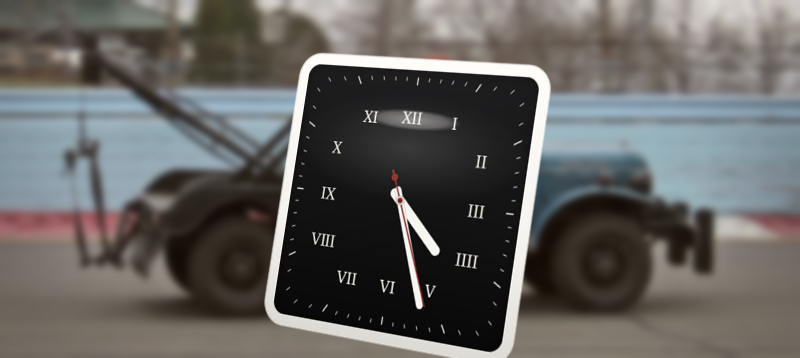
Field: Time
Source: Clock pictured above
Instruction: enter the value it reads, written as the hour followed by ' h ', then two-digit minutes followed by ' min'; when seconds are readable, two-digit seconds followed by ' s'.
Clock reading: 4 h 26 min 26 s
